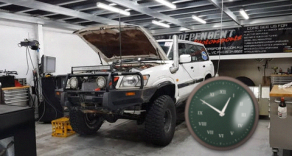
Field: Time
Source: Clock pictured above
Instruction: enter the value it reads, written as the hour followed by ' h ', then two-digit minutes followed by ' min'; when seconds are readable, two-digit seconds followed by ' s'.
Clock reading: 12 h 50 min
